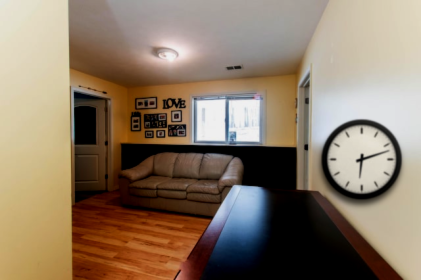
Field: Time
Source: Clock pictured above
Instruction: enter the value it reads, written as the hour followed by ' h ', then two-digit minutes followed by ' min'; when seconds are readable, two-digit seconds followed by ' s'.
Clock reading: 6 h 12 min
